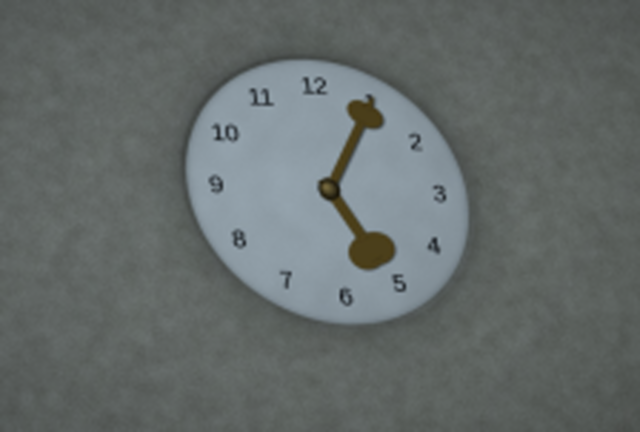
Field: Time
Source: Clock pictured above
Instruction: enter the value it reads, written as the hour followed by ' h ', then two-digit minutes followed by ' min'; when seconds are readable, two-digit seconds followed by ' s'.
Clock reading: 5 h 05 min
